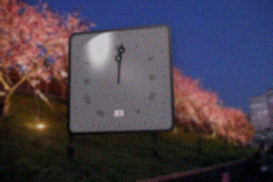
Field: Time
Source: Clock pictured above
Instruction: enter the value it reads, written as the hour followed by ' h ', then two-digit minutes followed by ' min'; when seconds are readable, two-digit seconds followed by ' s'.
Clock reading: 12 h 01 min
